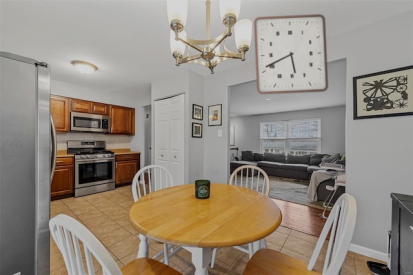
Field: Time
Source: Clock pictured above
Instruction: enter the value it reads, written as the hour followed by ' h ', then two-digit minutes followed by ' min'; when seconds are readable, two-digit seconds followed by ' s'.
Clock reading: 5 h 41 min
